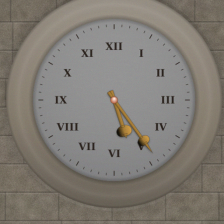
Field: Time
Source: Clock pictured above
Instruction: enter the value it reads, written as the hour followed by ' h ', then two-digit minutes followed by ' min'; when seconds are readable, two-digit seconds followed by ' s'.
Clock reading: 5 h 24 min
